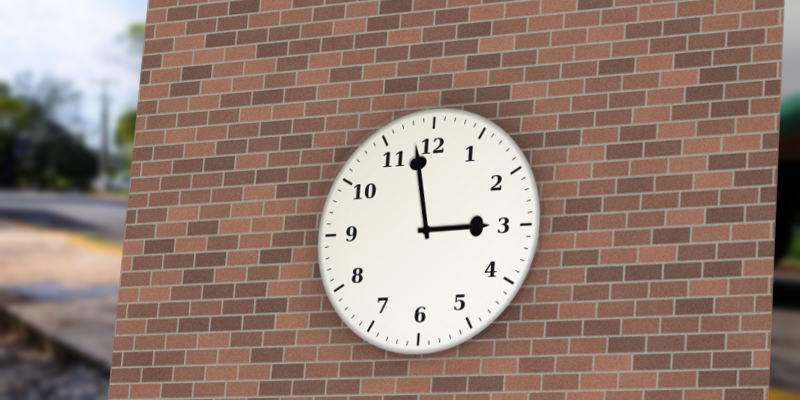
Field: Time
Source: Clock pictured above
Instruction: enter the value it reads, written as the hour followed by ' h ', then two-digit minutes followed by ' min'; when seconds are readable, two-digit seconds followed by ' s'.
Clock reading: 2 h 58 min
